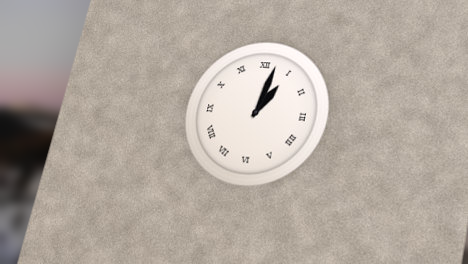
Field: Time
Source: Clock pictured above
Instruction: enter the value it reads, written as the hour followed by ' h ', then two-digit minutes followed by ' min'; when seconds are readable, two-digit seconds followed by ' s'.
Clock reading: 1 h 02 min
